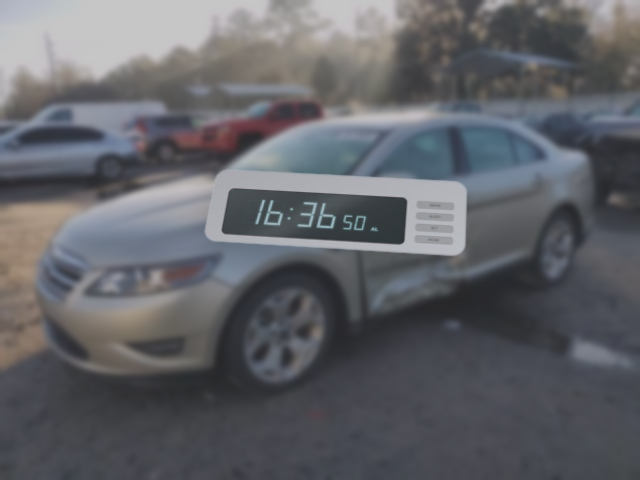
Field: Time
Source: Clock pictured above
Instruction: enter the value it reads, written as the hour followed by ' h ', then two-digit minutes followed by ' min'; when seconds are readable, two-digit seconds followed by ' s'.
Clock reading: 16 h 36 min 50 s
